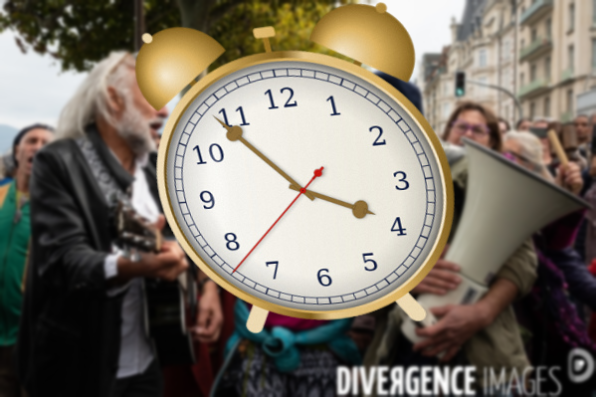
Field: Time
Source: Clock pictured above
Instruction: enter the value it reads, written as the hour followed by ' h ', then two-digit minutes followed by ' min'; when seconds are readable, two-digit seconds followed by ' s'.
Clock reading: 3 h 53 min 38 s
